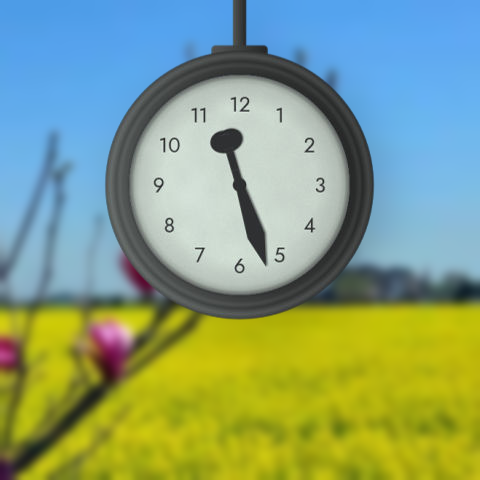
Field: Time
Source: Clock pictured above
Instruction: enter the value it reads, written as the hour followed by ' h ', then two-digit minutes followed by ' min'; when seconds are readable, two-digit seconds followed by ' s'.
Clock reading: 11 h 27 min
